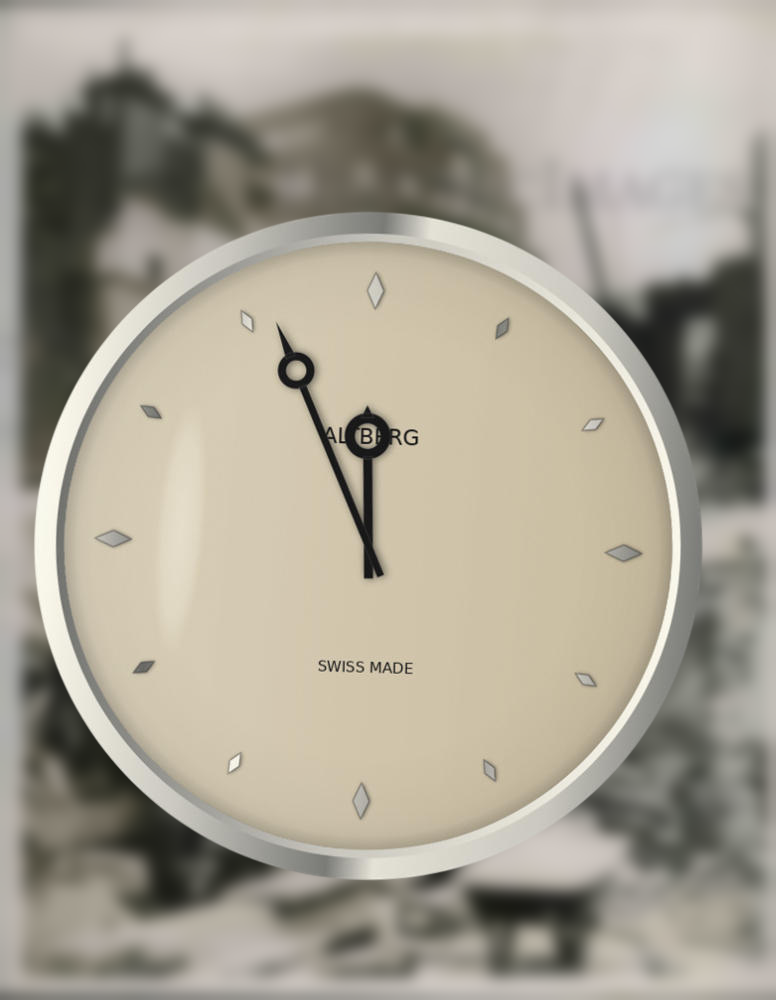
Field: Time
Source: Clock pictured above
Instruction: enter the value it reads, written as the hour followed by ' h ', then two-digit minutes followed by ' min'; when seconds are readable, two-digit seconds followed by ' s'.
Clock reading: 11 h 56 min
